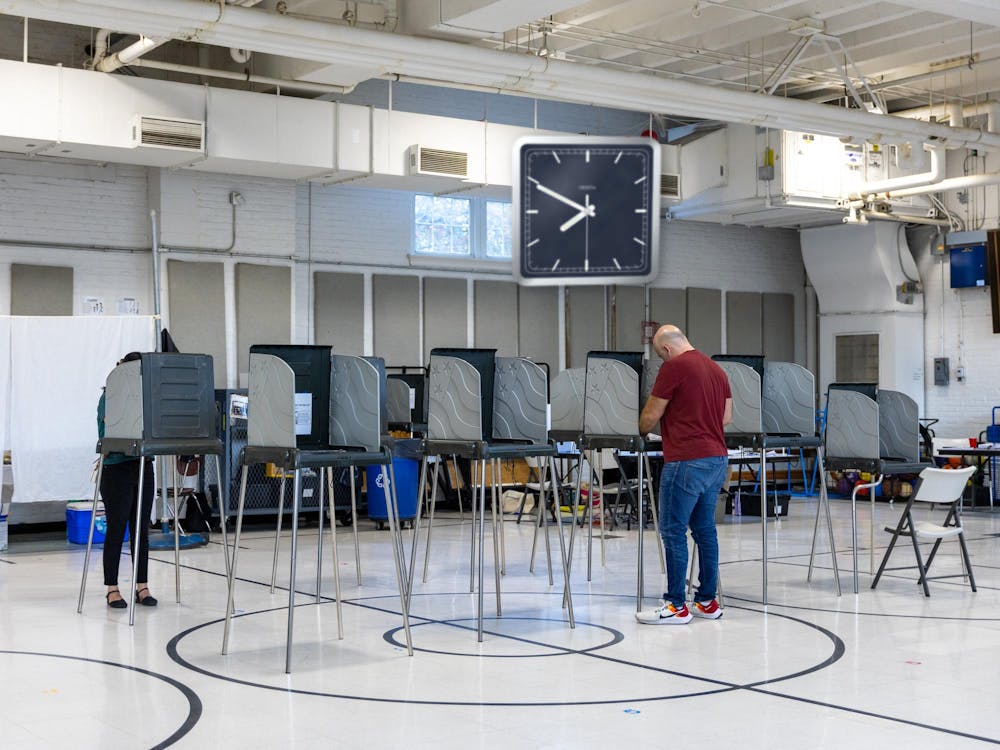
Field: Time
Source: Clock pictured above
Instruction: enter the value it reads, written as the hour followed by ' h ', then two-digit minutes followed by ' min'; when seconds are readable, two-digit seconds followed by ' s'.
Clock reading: 7 h 49 min 30 s
